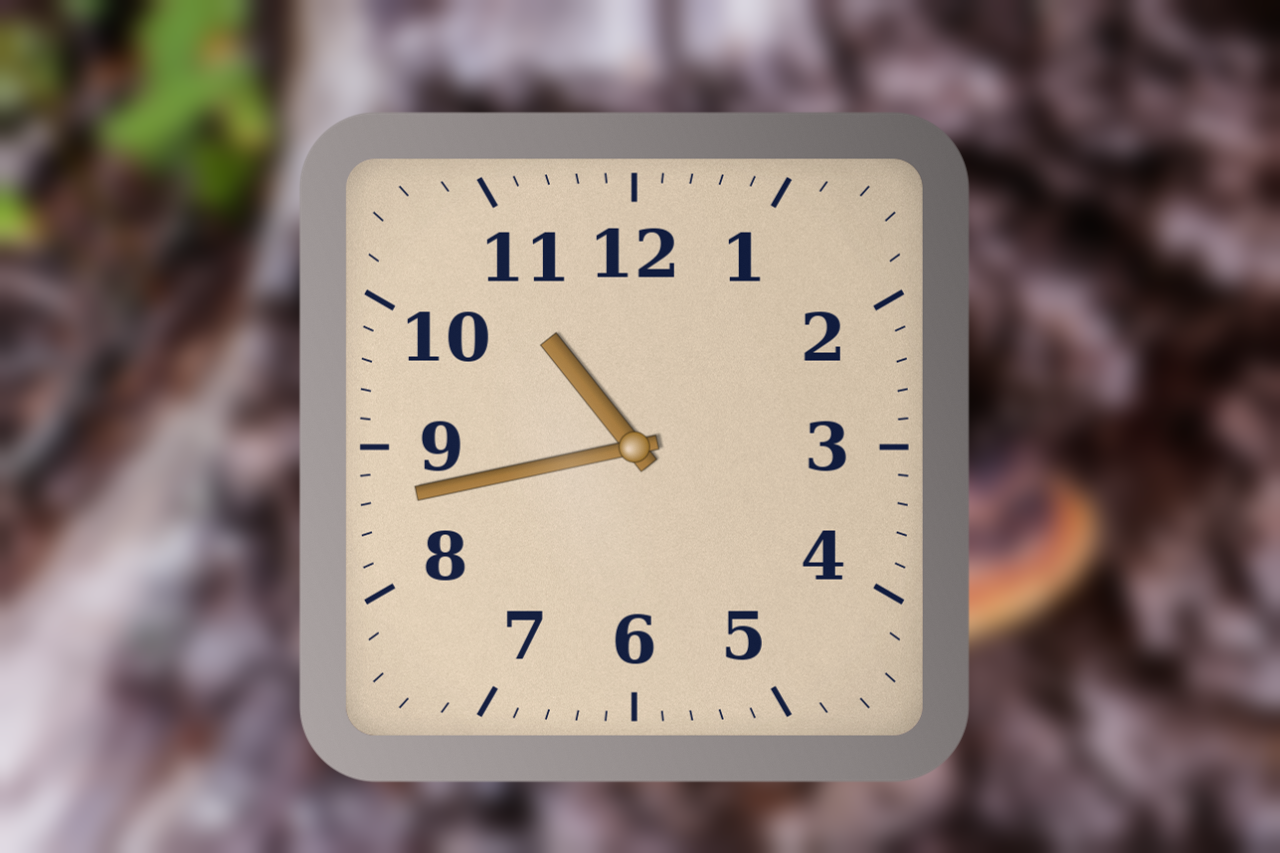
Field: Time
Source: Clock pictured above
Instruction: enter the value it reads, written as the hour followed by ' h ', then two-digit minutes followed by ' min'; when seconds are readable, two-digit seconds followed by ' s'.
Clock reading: 10 h 43 min
